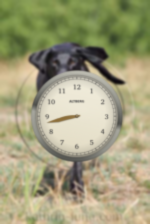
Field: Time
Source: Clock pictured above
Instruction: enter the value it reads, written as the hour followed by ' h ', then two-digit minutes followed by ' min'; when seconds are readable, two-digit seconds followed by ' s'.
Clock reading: 8 h 43 min
